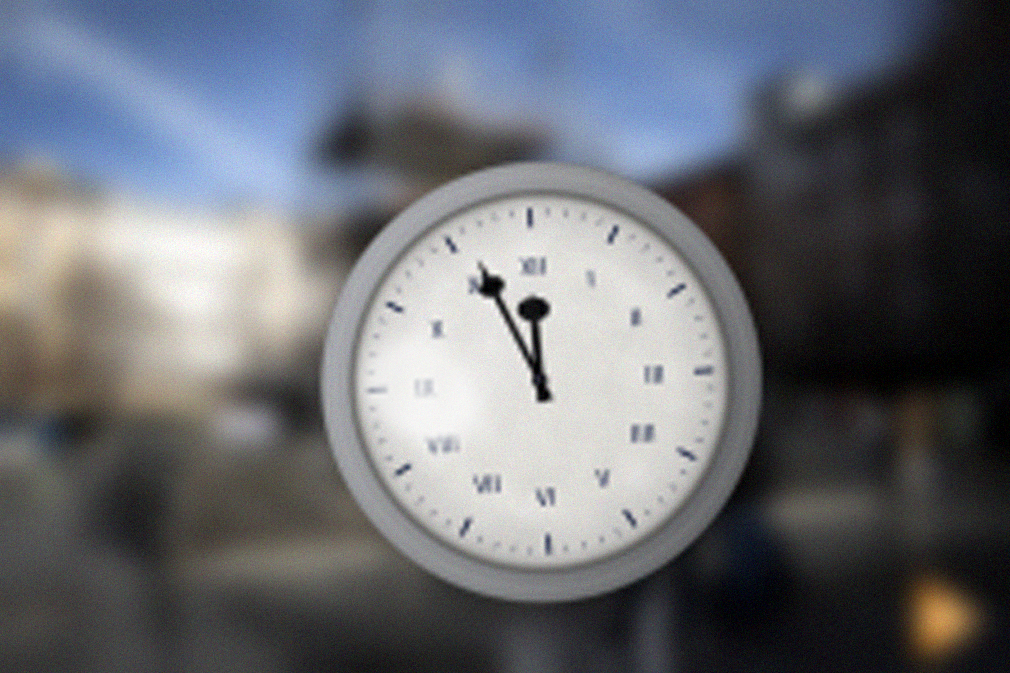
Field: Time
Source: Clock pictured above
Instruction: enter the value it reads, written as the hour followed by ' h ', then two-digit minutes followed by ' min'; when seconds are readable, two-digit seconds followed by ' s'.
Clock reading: 11 h 56 min
